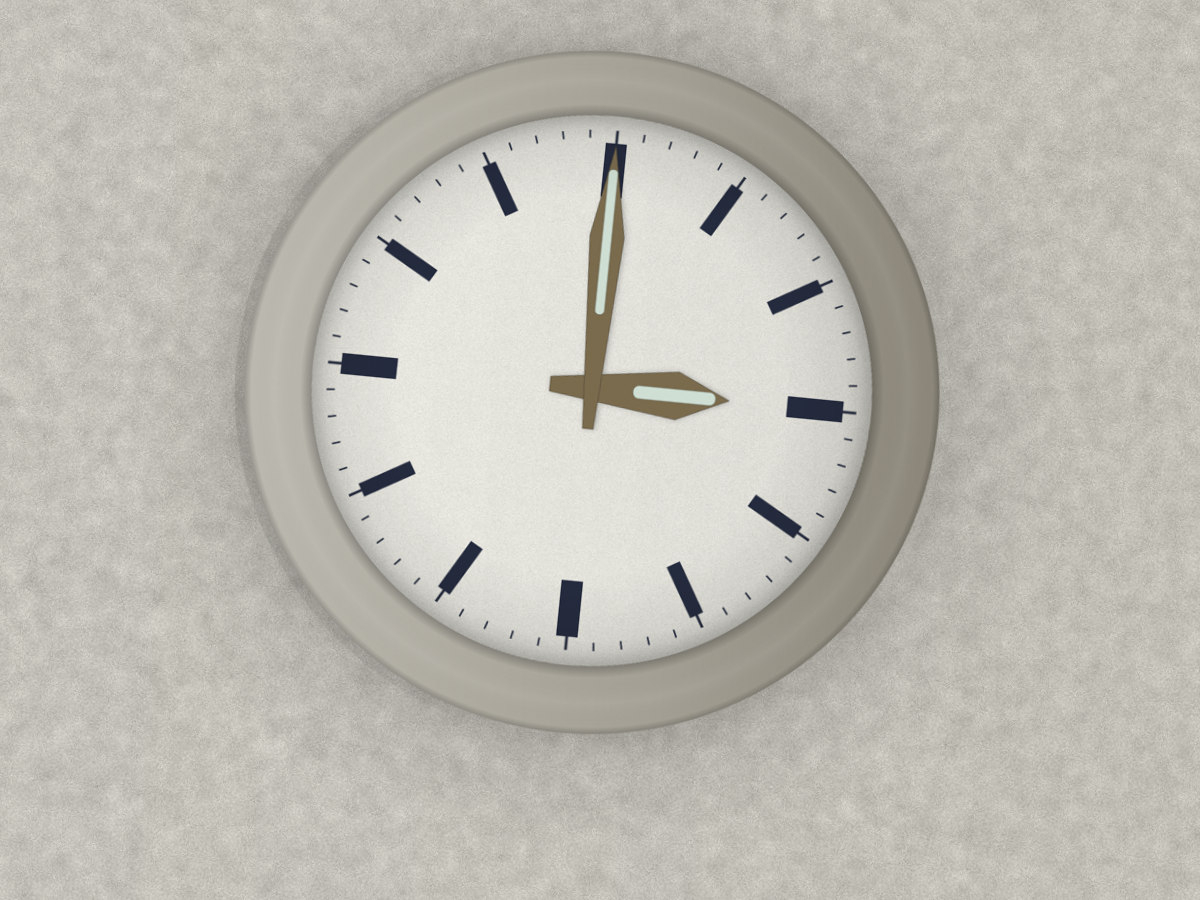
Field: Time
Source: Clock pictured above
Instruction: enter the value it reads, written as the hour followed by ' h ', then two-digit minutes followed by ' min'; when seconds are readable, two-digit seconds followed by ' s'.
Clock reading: 3 h 00 min
